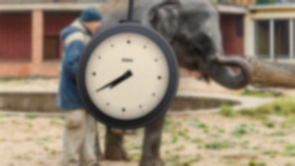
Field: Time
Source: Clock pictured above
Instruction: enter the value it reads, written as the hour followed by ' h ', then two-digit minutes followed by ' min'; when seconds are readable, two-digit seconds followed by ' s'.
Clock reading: 7 h 40 min
